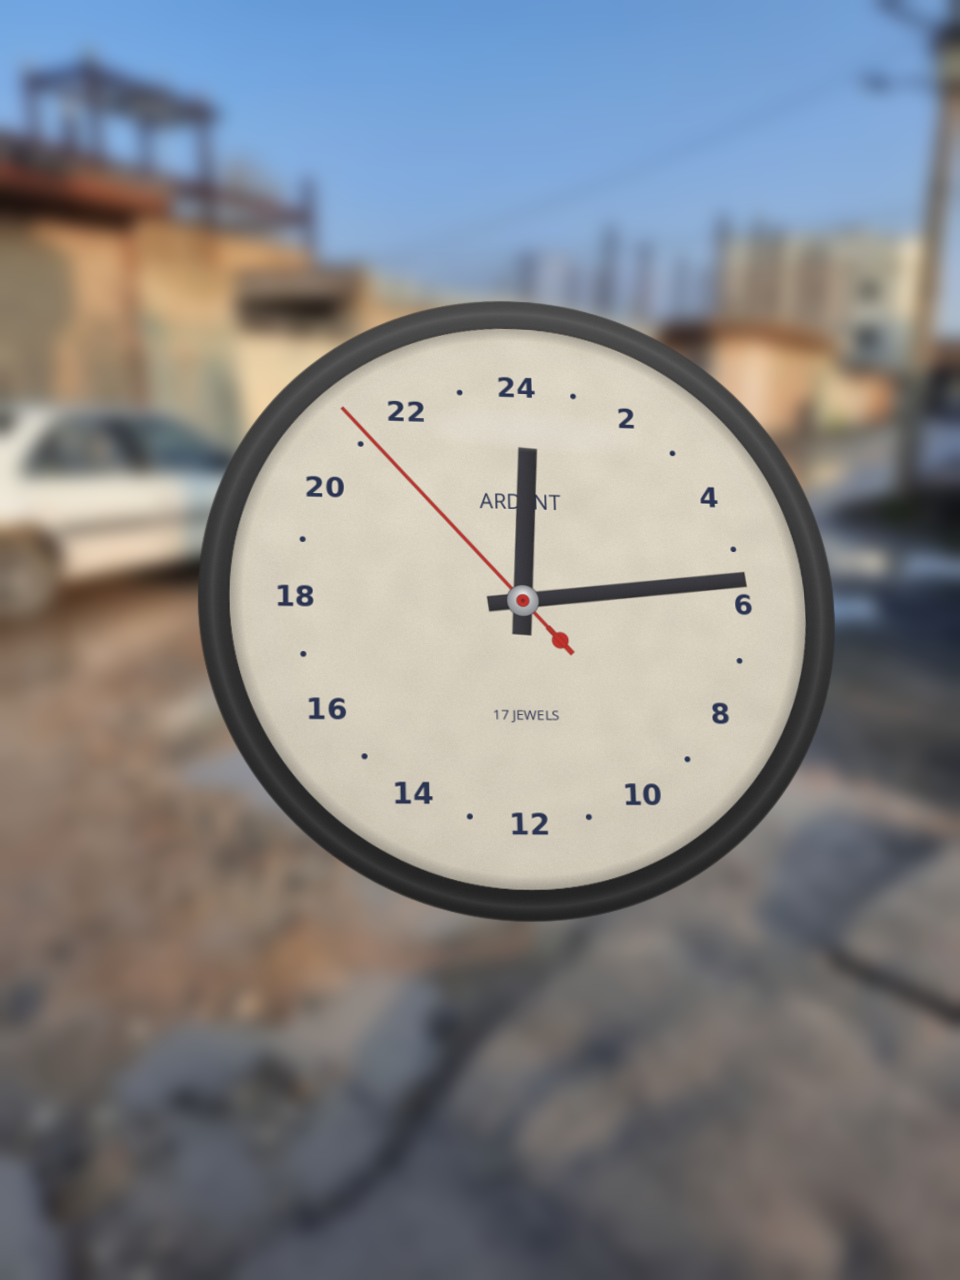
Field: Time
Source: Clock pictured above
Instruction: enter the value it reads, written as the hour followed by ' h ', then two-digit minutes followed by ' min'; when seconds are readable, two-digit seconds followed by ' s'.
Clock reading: 0 h 13 min 53 s
